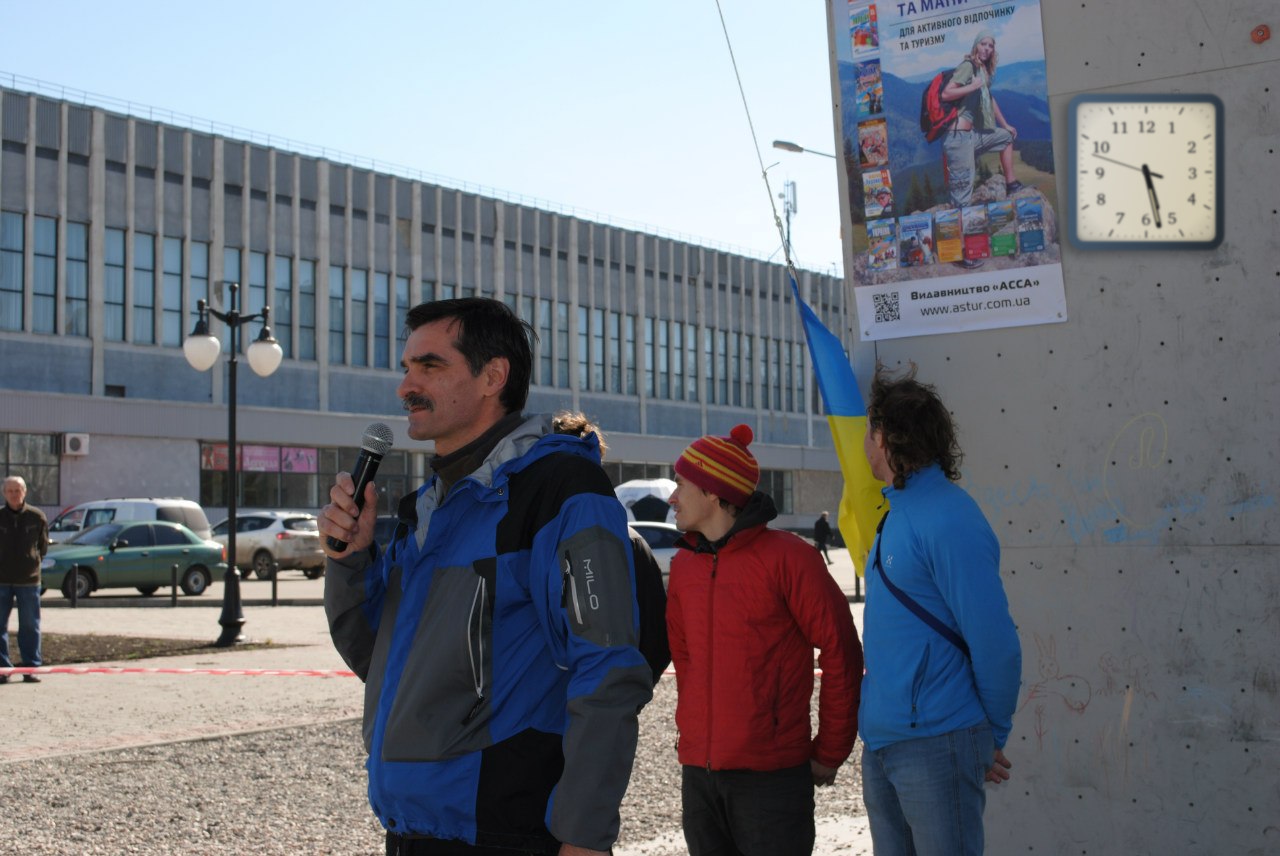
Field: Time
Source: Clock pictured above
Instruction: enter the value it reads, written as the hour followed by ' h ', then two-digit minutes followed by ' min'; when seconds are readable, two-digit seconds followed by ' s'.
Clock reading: 5 h 27 min 48 s
